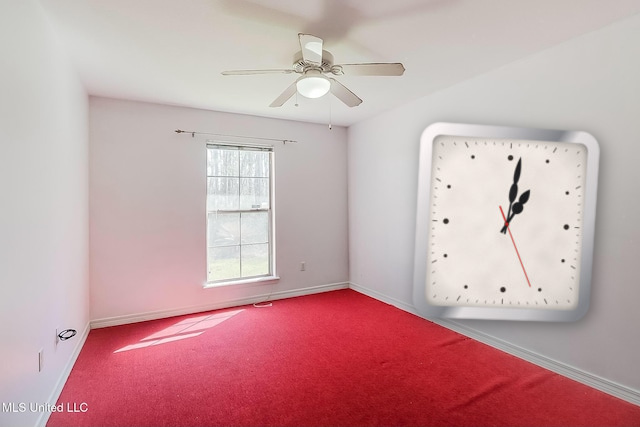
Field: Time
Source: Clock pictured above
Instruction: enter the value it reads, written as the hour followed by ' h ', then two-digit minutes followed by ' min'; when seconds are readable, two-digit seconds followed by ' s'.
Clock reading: 1 h 01 min 26 s
